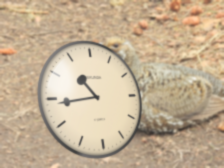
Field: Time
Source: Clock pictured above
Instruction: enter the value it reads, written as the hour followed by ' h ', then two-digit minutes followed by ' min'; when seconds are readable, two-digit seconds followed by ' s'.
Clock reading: 10 h 44 min
